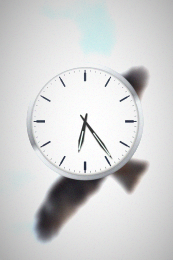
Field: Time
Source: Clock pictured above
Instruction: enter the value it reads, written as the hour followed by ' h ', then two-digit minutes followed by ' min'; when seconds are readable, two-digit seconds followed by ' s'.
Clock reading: 6 h 24 min
